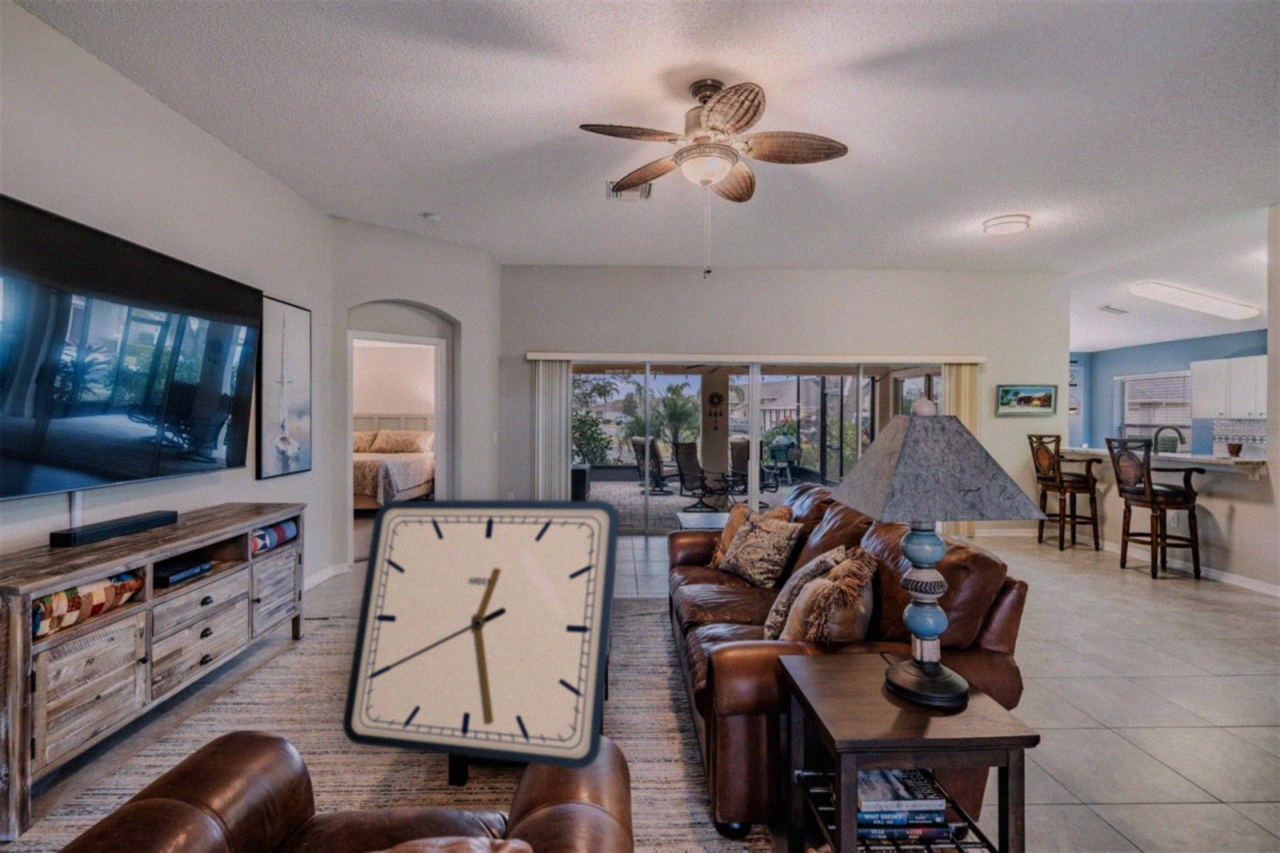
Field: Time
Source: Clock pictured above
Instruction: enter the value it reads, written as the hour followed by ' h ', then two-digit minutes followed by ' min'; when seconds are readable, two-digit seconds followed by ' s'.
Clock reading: 12 h 27 min 40 s
